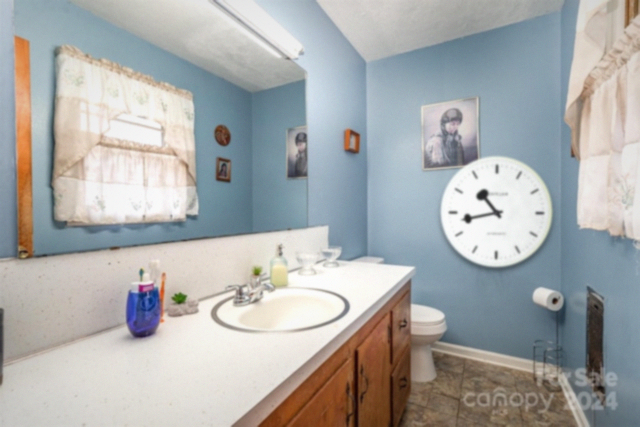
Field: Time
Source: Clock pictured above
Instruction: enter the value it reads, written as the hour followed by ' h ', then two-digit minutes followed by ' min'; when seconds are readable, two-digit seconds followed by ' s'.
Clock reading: 10 h 43 min
